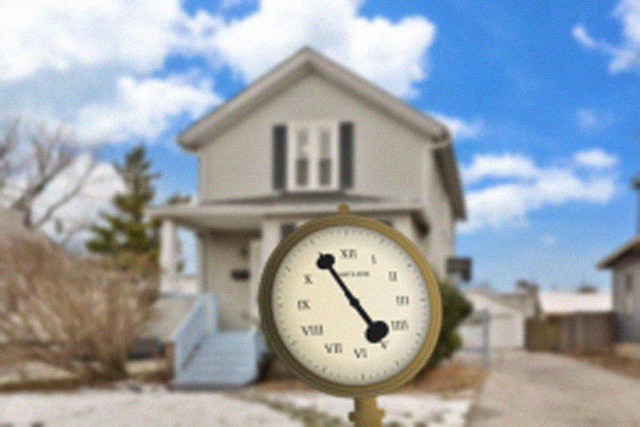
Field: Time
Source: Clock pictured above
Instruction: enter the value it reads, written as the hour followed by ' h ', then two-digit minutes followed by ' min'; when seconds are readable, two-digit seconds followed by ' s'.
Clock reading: 4 h 55 min
